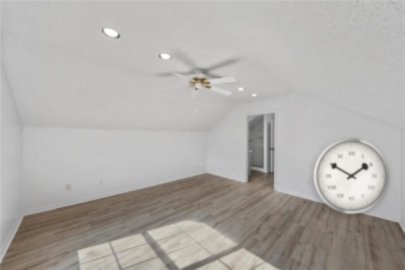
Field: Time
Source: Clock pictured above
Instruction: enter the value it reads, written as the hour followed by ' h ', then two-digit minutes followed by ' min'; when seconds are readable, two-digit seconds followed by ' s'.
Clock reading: 1 h 50 min
